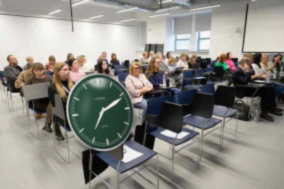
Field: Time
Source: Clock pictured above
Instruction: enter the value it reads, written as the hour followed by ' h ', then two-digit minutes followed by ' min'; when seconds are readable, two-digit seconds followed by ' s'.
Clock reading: 7 h 11 min
